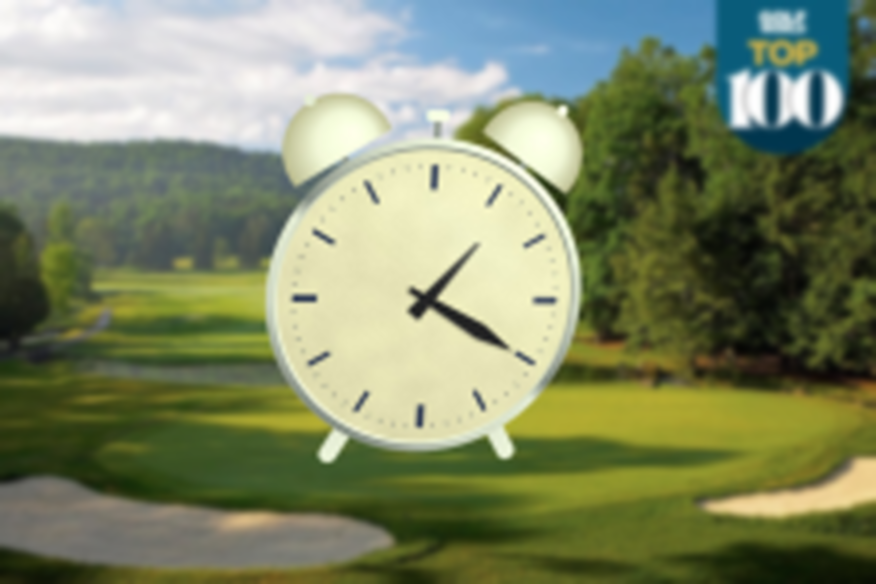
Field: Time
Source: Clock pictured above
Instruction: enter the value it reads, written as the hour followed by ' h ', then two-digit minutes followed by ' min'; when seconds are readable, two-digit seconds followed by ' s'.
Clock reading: 1 h 20 min
